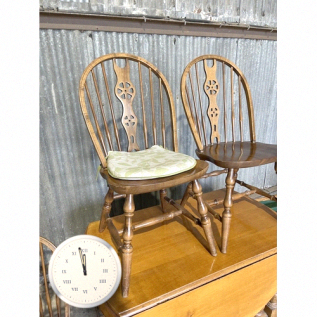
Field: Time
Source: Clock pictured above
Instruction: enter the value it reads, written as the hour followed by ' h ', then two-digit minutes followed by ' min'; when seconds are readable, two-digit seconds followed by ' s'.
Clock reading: 11 h 58 min
